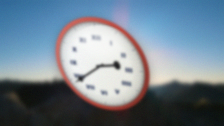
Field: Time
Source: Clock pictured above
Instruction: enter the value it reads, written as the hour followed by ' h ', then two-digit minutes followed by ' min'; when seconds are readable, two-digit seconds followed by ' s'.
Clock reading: 2 h 39 min
